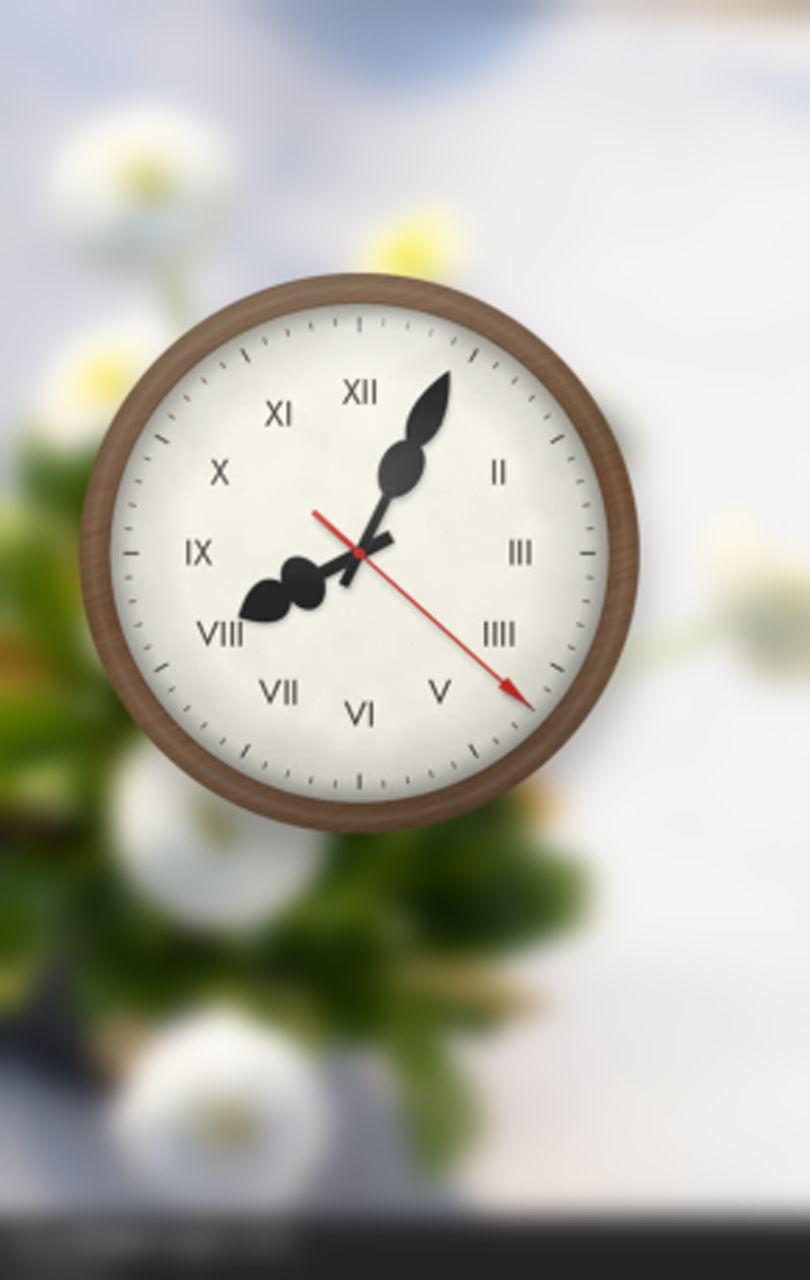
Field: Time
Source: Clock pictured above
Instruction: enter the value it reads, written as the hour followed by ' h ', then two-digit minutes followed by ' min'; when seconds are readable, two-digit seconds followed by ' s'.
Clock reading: 8 h 04 min 22 s
